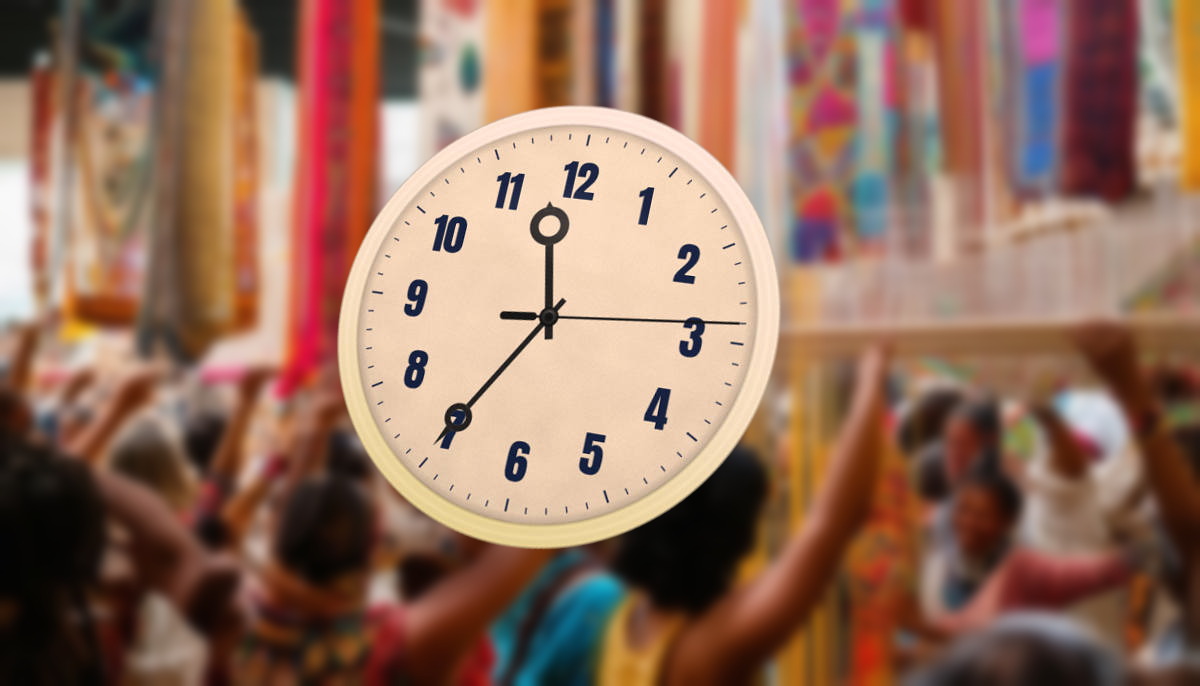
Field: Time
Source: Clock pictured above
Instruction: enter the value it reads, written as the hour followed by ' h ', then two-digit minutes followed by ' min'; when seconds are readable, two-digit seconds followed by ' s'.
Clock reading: 11 h 35 min 14 s
